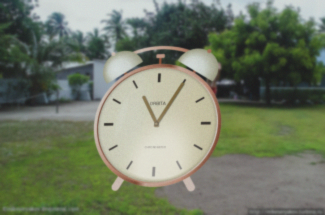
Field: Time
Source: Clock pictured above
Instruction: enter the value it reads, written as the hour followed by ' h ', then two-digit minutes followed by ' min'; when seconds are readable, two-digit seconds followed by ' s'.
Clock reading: 11 h 05 min
